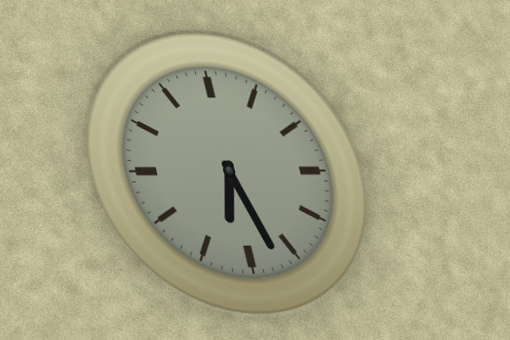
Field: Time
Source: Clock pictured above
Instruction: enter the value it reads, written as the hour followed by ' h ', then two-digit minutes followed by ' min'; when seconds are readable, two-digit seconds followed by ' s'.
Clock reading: 6 h 27 min
